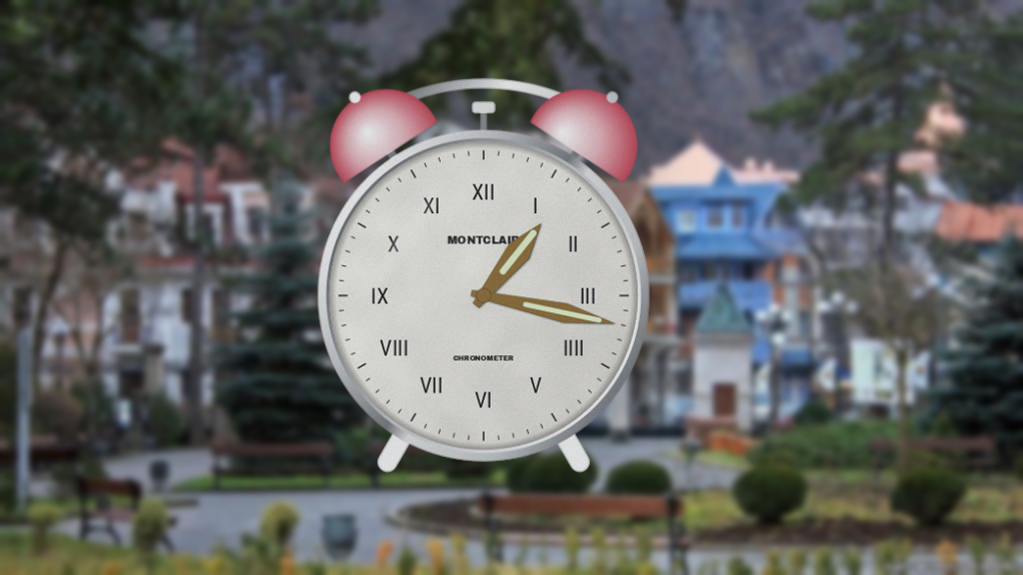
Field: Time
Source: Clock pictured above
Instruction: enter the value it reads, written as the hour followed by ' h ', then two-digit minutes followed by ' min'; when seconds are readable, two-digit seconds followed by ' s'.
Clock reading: 1 h 17 min
